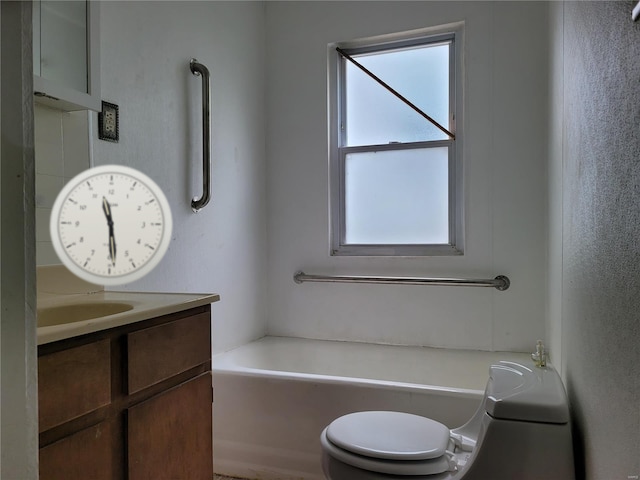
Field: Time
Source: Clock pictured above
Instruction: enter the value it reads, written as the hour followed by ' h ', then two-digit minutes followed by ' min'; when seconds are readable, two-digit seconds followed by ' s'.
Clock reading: 11 h 29 min
